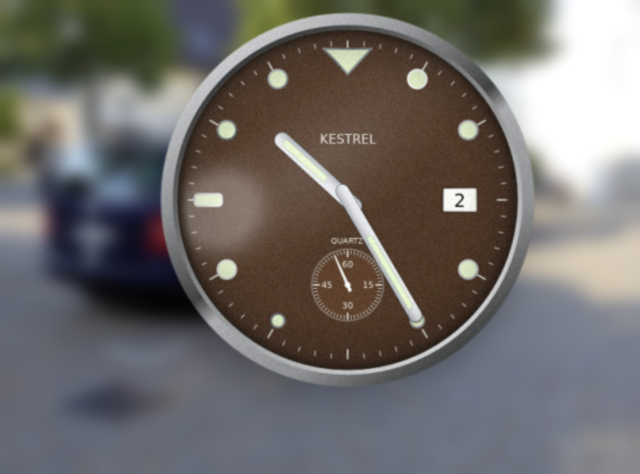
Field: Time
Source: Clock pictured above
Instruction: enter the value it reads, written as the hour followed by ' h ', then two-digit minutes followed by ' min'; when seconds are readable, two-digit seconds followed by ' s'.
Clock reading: 10 h 24 min 56 s
